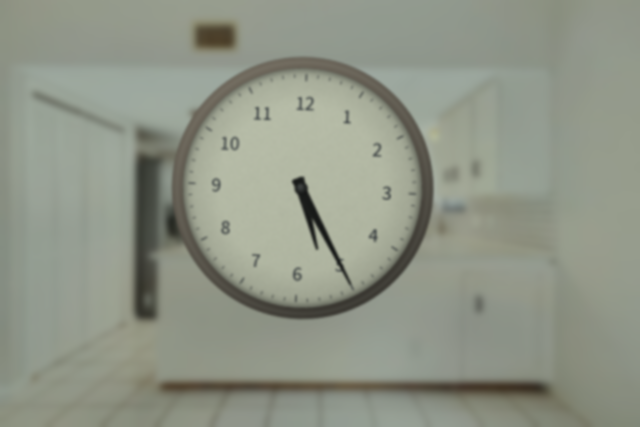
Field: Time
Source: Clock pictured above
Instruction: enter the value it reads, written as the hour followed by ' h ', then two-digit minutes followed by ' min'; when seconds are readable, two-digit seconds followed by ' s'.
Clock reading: 5 h 25 min
